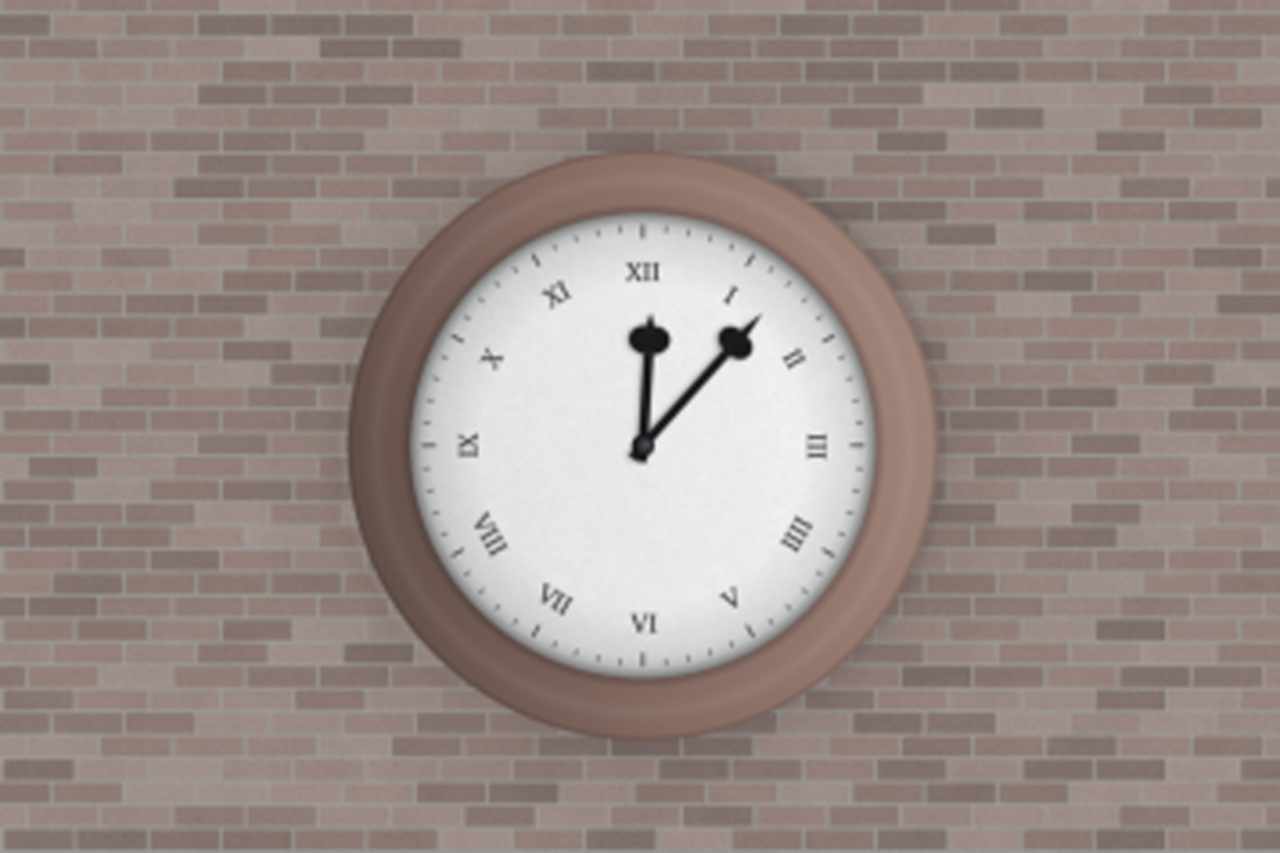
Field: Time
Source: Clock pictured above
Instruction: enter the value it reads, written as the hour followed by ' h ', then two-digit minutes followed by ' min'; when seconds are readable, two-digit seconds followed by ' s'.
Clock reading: 12 h 07 min
